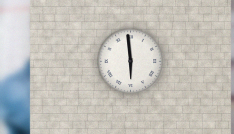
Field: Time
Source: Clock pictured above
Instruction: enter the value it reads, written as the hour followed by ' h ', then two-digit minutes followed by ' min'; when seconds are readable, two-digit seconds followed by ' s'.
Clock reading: 5 h 59 min
